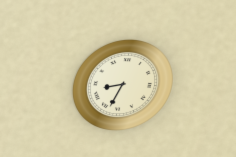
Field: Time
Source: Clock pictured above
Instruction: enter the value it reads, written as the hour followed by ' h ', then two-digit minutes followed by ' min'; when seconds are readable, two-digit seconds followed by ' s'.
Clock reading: 8 h 33 min
